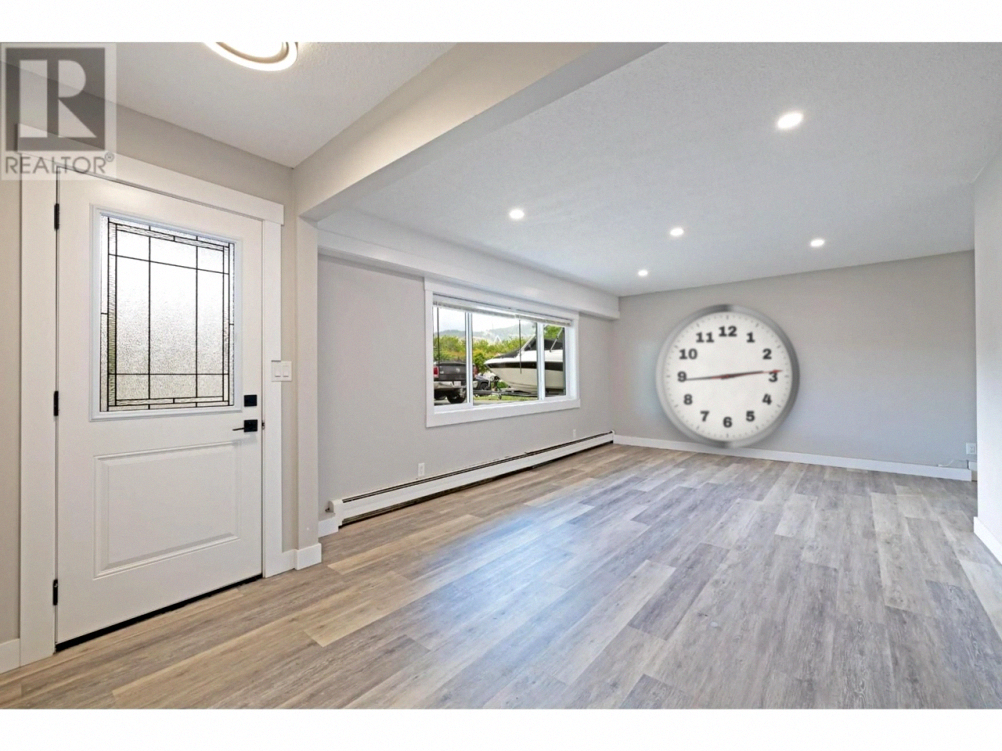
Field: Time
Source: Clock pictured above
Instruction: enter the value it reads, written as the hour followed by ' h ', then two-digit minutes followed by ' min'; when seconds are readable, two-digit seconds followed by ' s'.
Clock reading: 2 h 44 min 14 s
